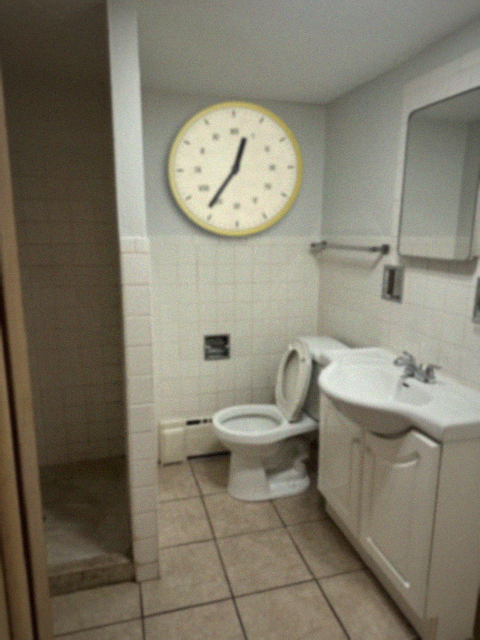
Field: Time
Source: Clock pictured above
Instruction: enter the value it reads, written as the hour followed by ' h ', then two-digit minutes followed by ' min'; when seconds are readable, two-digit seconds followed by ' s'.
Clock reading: 12 h 36 min
